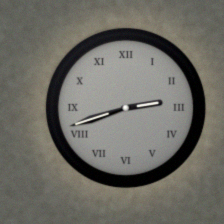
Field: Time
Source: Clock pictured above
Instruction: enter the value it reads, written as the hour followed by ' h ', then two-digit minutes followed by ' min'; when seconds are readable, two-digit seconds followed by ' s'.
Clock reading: 2 h 42 min
